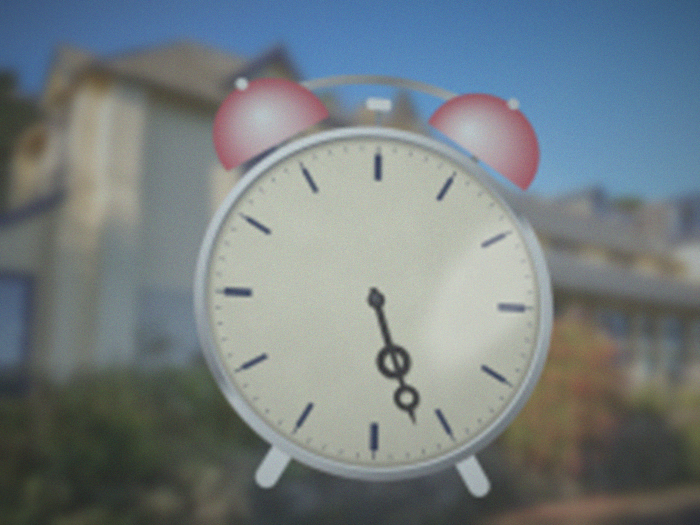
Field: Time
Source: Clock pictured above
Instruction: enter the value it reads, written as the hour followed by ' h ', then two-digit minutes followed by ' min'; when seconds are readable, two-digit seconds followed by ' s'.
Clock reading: 5 h 27 min
